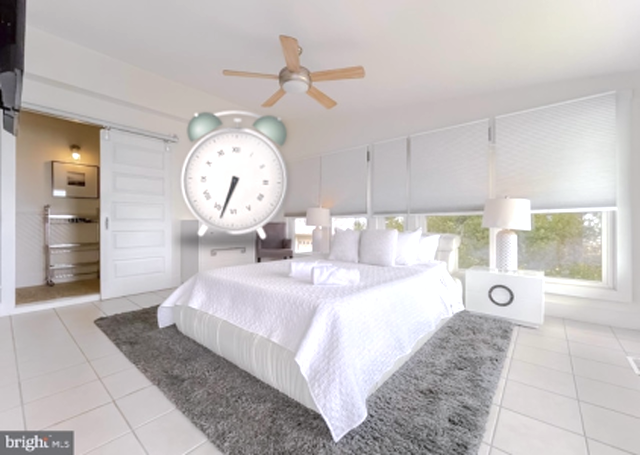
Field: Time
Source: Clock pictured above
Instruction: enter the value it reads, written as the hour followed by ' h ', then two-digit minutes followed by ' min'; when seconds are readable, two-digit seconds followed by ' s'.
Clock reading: 6 h 33 min
